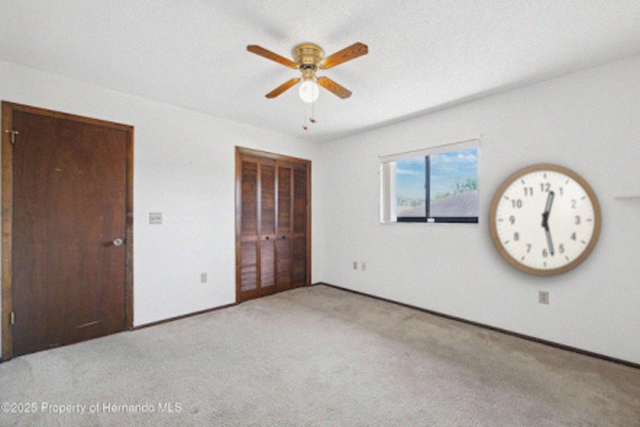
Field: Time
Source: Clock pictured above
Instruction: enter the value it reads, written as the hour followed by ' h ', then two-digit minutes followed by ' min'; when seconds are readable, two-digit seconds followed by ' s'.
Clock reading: 12 h 28 min
